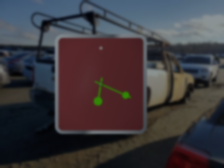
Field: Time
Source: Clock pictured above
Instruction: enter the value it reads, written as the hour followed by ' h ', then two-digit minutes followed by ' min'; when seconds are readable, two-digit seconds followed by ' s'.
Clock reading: 6 h 19 min
